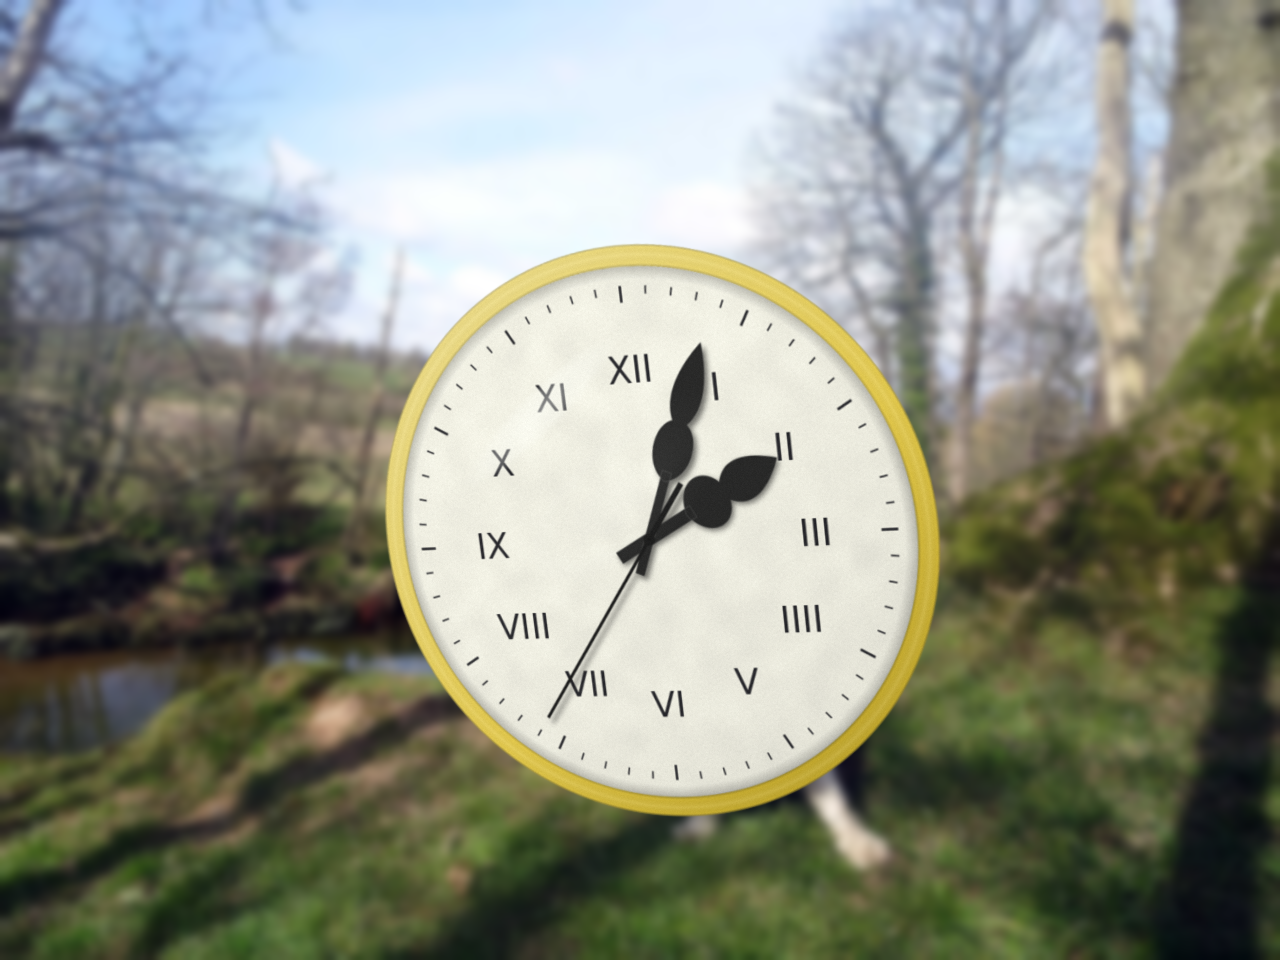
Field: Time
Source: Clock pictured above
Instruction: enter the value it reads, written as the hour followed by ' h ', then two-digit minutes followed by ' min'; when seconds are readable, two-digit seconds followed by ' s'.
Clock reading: 2 h 03 min 36 s
